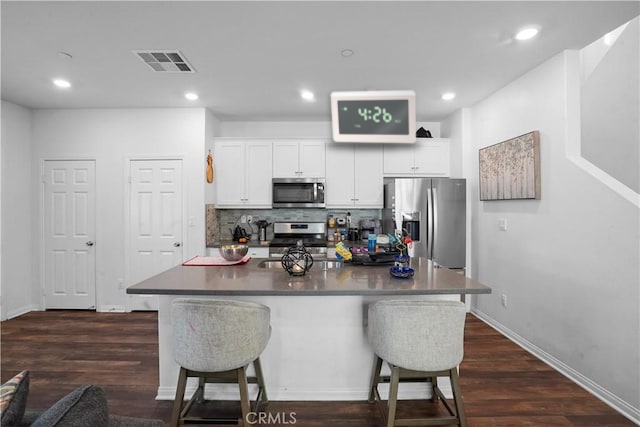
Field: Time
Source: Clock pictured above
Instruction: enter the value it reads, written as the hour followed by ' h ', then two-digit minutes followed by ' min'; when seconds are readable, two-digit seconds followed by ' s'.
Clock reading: 4 h 26 min
